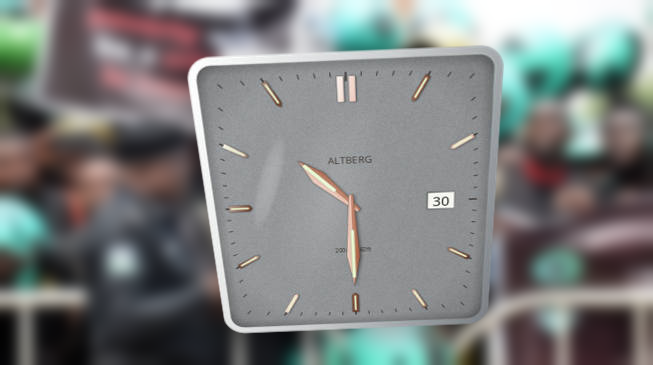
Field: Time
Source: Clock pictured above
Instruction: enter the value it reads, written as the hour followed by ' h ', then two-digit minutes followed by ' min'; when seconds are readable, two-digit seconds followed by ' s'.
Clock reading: 10 h 30 min
